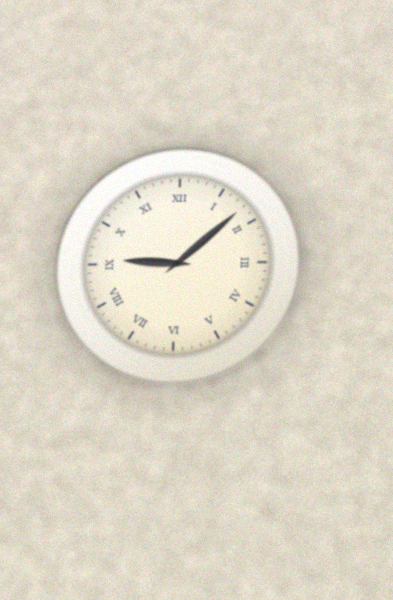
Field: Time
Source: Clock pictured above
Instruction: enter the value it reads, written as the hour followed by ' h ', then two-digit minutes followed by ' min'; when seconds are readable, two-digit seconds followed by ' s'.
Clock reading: 9 h 08 min
